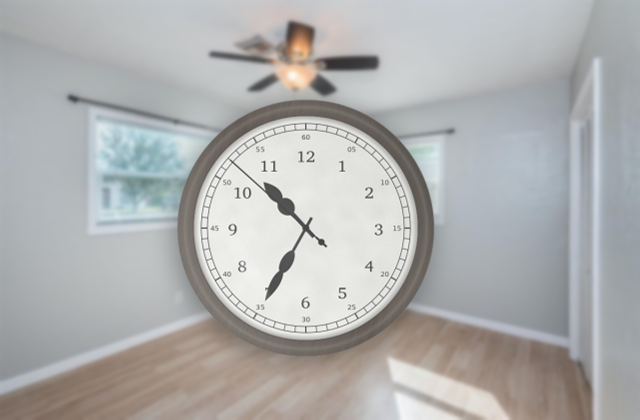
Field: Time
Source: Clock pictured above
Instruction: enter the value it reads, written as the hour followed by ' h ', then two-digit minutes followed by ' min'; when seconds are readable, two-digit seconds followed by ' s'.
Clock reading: 10 h 34 min 52 s
